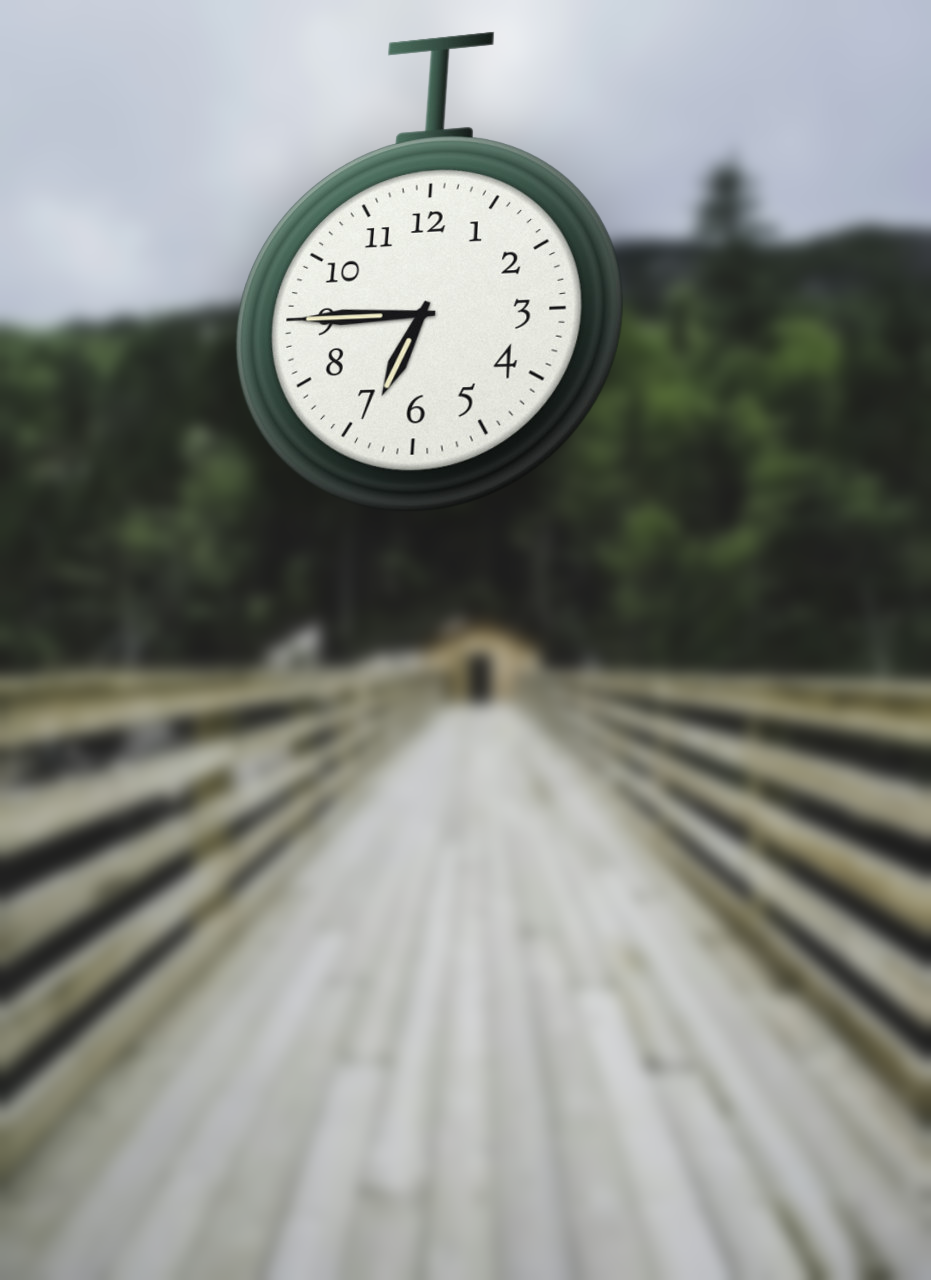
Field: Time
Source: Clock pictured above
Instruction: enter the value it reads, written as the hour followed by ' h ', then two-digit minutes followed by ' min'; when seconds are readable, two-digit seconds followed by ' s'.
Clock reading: 6 h 45 min
